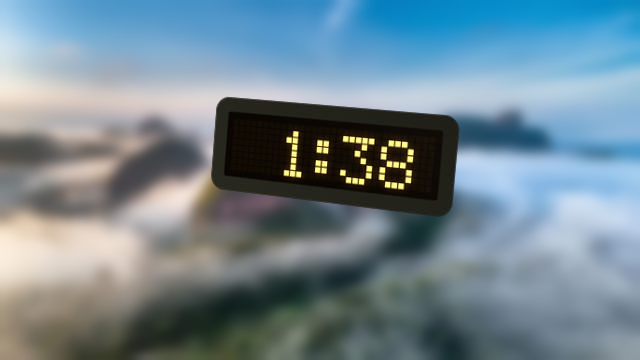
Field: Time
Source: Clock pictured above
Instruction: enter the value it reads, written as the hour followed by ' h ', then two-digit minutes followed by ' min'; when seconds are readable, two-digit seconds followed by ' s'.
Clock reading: 1 h 38 min
